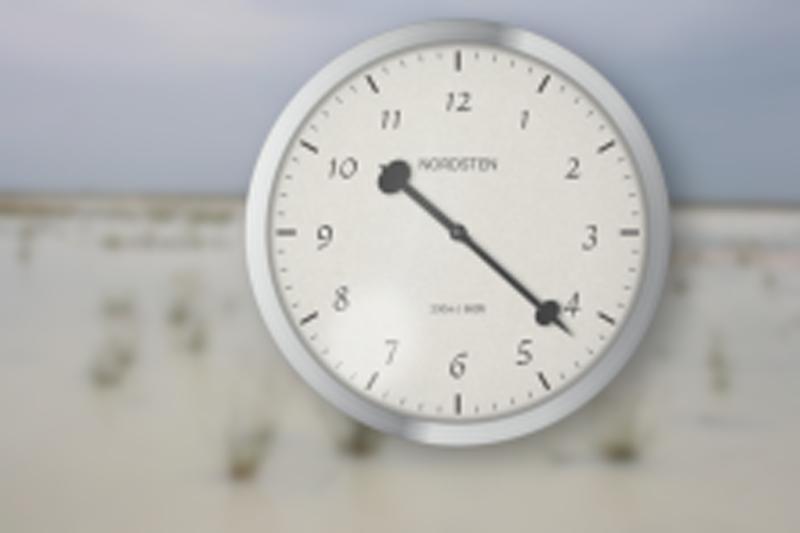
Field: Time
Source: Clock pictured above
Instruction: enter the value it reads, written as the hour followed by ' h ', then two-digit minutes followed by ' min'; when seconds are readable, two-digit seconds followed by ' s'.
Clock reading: 10 h 22 min
